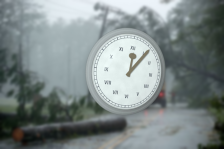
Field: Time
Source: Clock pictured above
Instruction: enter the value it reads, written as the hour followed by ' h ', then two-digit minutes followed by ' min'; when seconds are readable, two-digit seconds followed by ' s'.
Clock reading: 12 h 06 min
